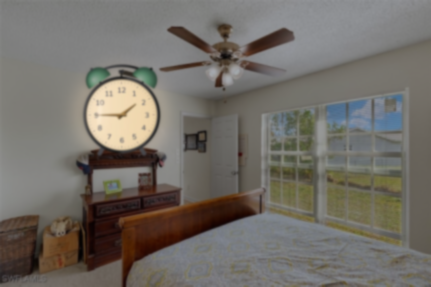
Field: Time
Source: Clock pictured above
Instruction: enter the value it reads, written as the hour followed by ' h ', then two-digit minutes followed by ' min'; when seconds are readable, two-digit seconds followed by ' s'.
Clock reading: 1 h 45 min
